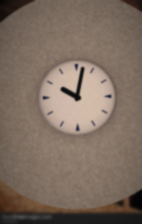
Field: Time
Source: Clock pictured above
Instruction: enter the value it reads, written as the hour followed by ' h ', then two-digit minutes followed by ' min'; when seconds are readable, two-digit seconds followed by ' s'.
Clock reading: 10 h 02 min
